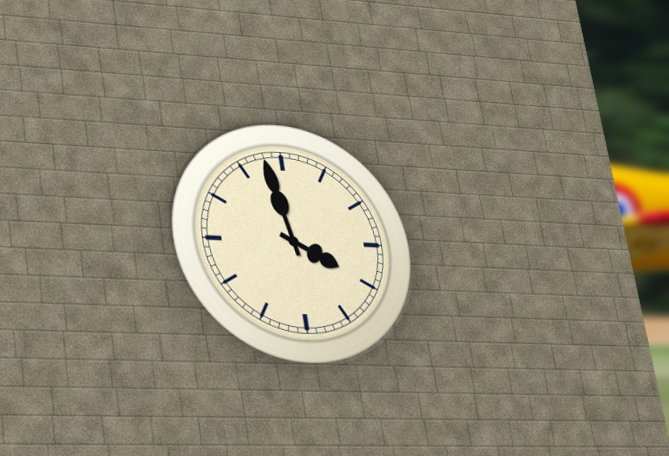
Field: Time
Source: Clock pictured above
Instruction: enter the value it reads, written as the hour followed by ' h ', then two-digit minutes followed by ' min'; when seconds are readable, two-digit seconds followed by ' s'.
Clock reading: 3 h 58 min
